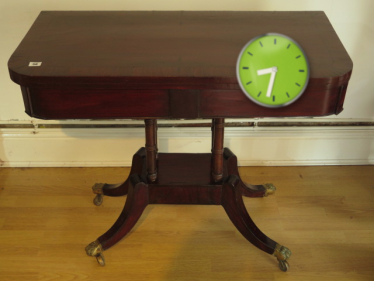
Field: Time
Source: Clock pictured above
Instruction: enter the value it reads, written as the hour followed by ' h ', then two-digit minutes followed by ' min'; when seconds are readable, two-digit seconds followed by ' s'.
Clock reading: 8 h 32 min
